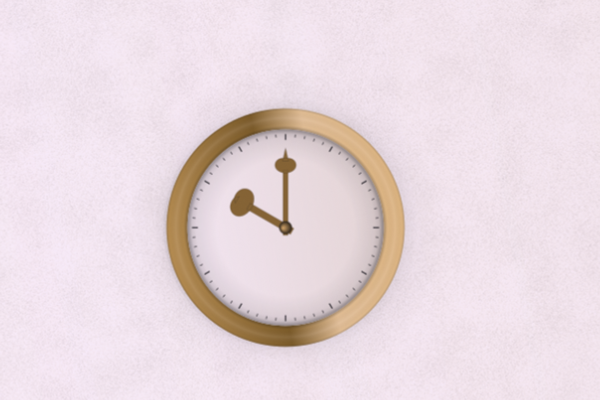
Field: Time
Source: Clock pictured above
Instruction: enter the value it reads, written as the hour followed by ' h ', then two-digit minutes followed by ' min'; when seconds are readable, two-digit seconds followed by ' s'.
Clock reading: 10 h 00 min
